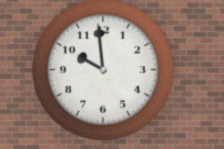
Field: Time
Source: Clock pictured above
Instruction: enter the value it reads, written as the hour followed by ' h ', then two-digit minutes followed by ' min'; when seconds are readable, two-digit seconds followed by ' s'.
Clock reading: 9 h 59 min
